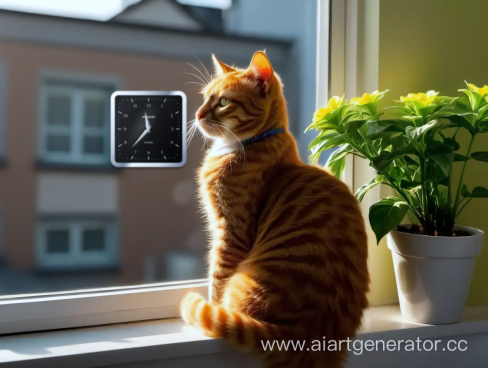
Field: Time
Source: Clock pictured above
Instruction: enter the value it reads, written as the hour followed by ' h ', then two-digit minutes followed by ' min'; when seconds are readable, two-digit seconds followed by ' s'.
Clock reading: 11 h 37 min
